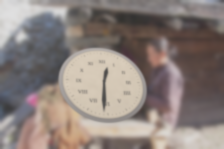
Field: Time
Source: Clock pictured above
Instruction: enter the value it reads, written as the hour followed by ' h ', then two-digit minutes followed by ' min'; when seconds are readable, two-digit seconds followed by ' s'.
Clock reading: 12 h 31 min
